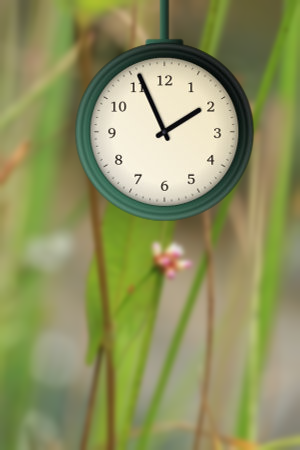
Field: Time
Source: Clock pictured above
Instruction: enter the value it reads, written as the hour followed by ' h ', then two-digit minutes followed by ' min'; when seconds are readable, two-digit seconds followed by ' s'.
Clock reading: 1 h 56 min
